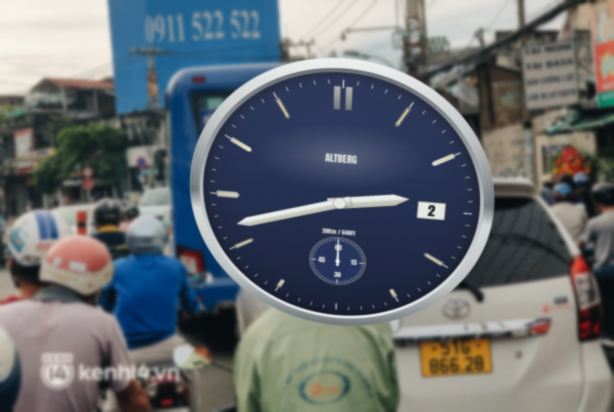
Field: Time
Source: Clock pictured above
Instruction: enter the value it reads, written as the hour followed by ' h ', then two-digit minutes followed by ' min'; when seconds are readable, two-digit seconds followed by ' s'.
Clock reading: 2 h 42 min
